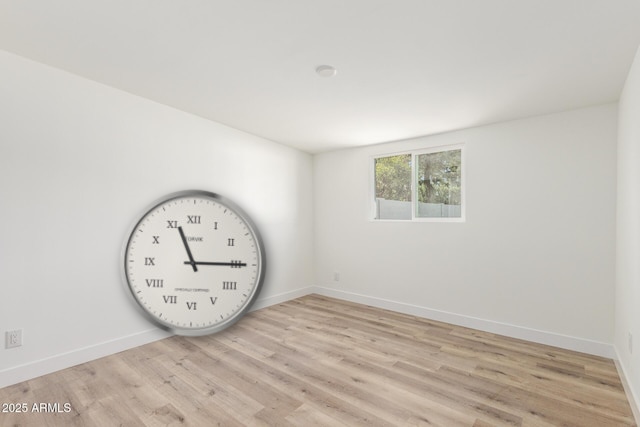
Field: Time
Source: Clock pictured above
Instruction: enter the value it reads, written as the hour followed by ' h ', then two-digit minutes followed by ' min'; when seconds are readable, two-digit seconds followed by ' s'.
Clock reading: 11 h 15 min
